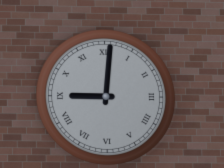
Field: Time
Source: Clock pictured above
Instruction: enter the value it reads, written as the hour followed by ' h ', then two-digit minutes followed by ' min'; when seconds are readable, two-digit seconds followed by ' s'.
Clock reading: 9 h 01 min
